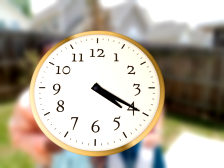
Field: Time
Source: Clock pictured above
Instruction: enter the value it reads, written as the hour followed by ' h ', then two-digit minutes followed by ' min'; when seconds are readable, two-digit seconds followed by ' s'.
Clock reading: 4 h 20 min
